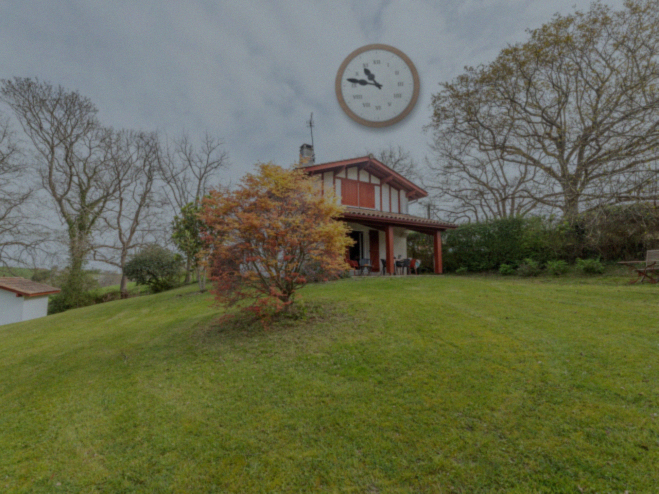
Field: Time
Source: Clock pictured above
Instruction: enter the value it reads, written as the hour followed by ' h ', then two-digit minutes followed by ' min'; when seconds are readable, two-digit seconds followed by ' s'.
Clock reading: 10 h 47 min
